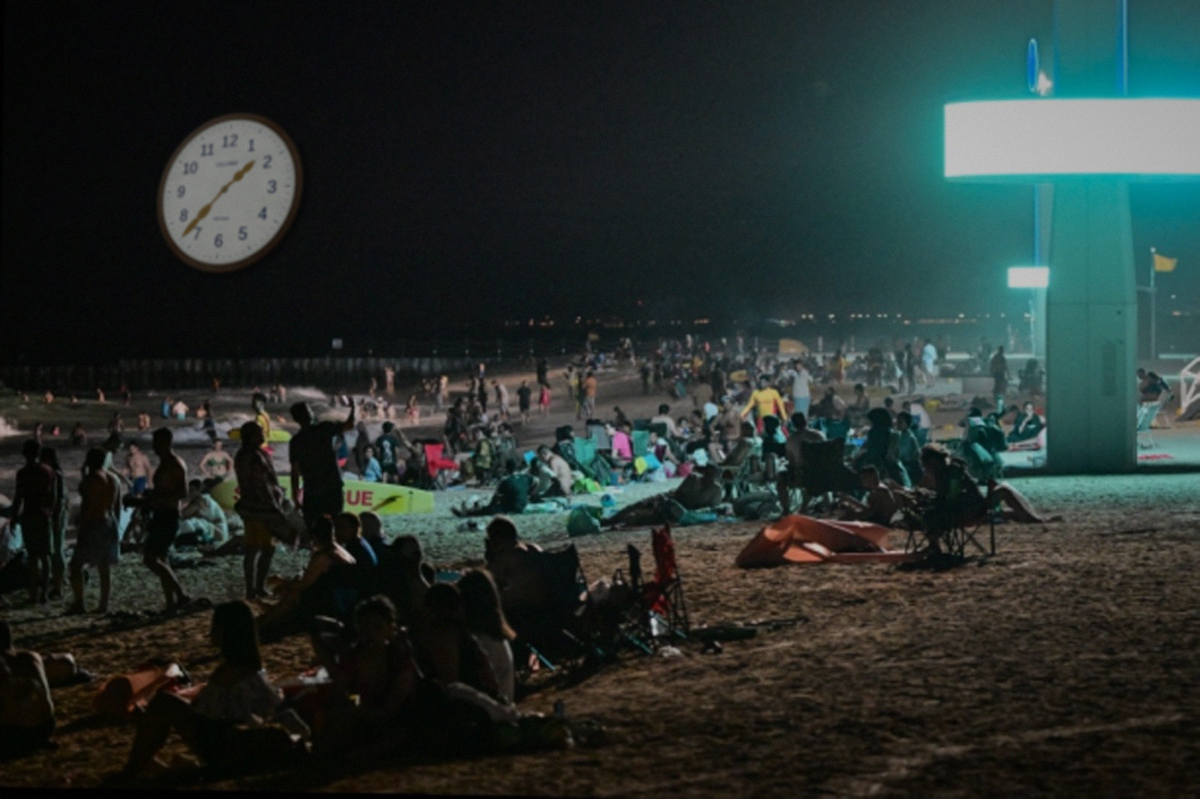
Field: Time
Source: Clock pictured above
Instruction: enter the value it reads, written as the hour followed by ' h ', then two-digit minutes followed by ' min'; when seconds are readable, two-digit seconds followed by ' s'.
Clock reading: 1 h 37 min
